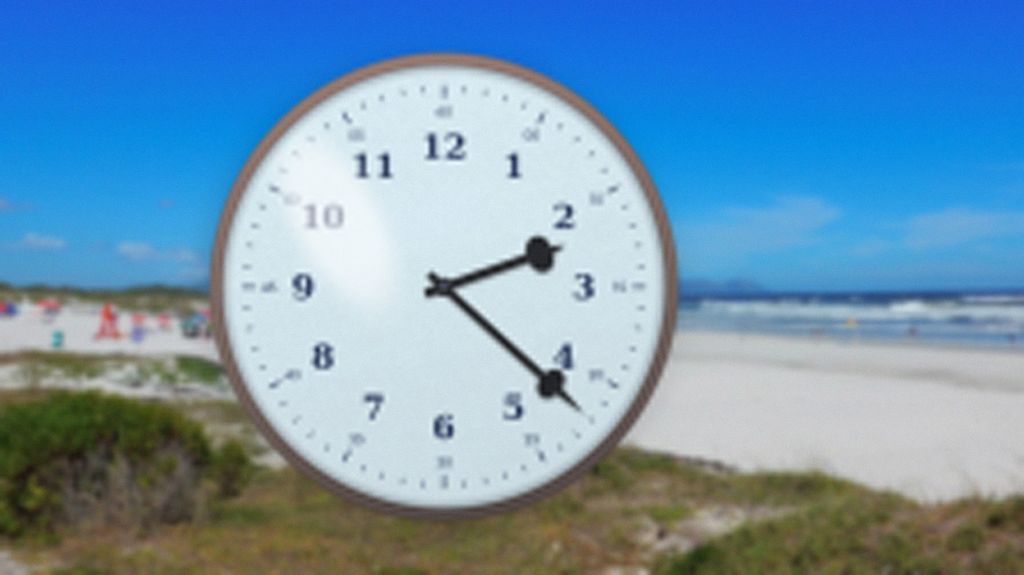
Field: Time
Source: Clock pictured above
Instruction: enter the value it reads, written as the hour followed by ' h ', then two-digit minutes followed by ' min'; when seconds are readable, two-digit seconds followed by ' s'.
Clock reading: 2 h 22 min
